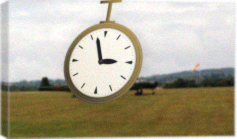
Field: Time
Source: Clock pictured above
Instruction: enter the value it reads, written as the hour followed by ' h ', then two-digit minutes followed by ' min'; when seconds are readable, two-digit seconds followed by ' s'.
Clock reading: 2 h 57 min
